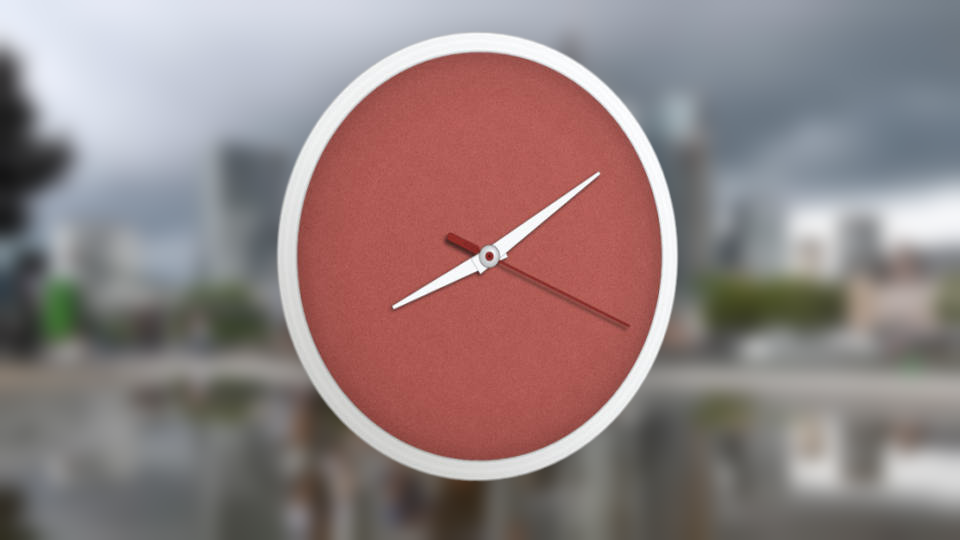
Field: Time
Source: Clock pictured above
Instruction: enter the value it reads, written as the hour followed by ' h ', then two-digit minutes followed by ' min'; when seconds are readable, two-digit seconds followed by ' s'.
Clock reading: 8 h 09 min 19 s
